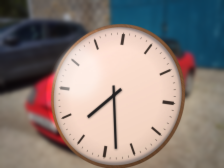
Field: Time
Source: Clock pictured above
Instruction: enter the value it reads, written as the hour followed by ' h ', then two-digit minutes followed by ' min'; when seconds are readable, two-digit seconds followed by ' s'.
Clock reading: 7 h 28 min
